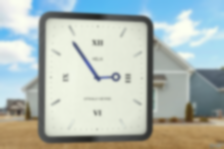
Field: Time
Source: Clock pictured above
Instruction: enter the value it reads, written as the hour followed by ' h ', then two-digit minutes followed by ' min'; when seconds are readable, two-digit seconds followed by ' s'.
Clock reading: 2 h 54 min
